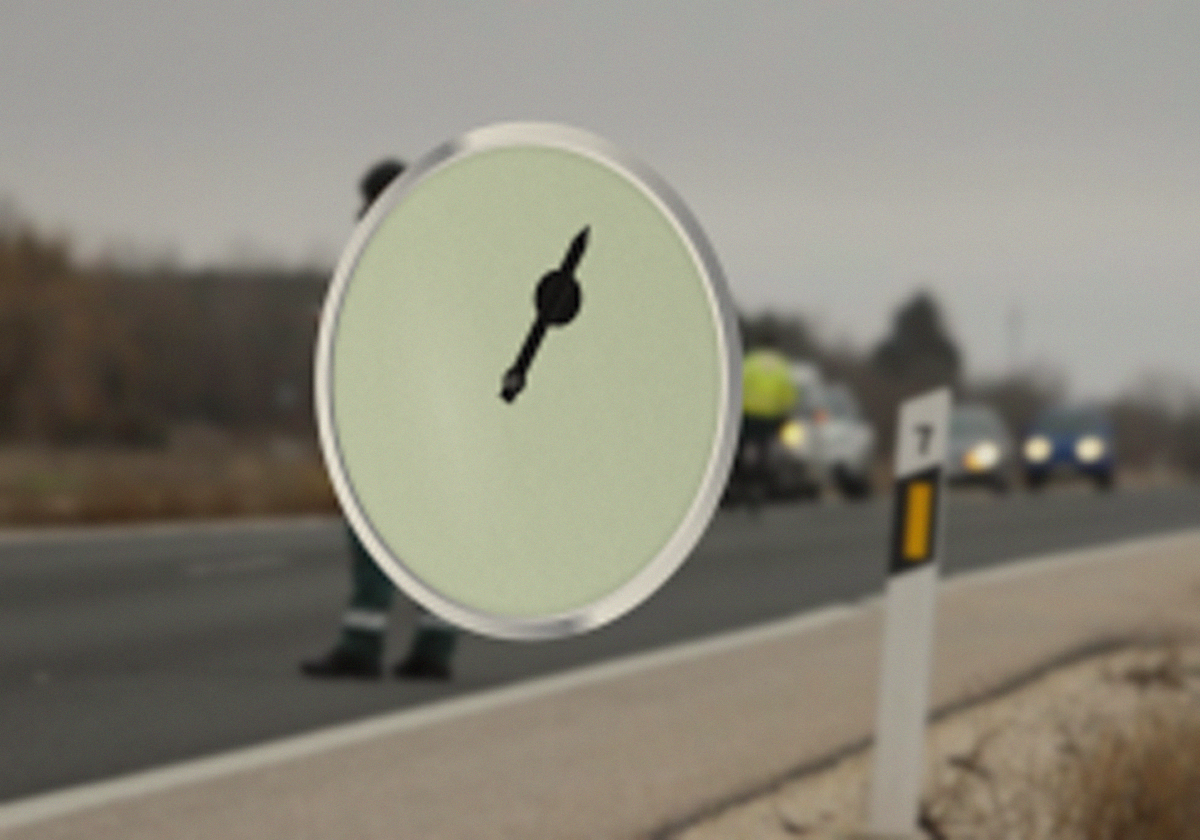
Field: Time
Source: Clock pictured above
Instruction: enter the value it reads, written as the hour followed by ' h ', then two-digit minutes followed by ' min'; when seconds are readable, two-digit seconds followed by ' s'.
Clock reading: 1 h 05 min
